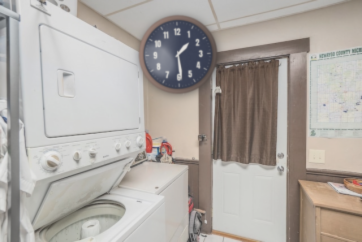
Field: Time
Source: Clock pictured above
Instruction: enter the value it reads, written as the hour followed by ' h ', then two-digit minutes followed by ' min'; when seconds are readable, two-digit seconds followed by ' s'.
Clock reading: 1 h 29 min
